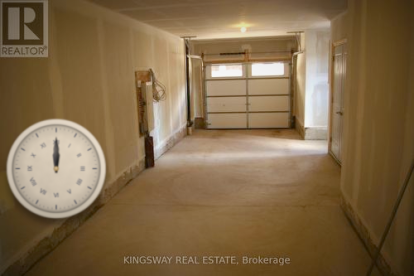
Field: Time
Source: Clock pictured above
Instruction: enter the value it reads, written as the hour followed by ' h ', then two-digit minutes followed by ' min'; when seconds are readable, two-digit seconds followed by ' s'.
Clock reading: 12 h 00 min
